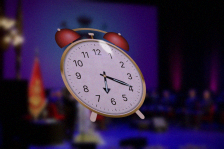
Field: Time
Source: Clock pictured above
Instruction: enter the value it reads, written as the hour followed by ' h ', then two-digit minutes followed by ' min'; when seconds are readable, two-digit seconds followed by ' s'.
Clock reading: 6 h 19 min
